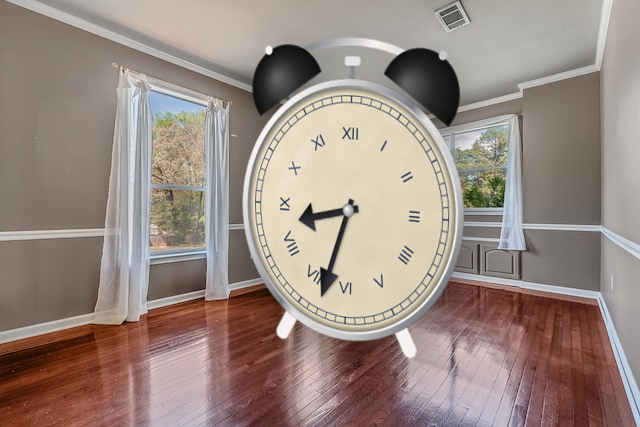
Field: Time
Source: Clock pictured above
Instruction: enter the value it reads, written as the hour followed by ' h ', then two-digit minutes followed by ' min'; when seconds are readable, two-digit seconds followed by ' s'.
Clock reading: 8 h 33 min
